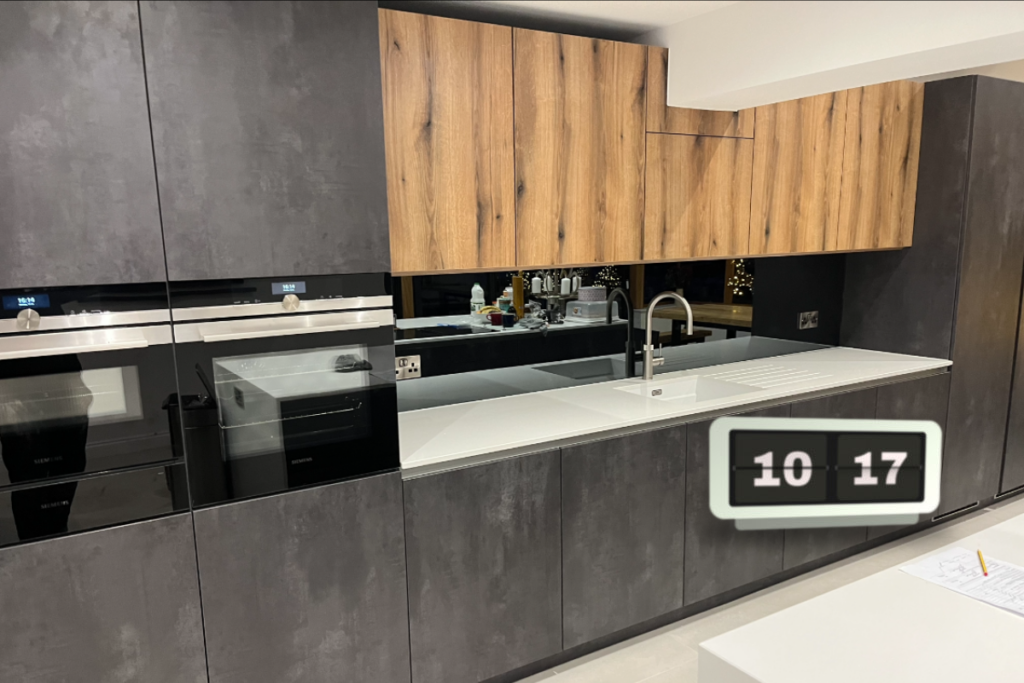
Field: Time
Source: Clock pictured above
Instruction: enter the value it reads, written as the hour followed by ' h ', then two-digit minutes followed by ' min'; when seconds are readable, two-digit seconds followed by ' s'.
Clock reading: 10 h 17 min
